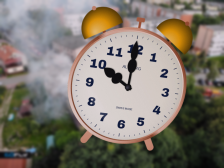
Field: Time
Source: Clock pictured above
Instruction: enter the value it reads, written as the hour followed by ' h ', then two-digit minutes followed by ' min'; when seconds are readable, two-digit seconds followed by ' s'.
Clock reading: 10 h 00 min
